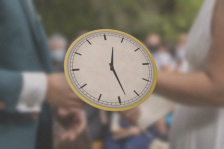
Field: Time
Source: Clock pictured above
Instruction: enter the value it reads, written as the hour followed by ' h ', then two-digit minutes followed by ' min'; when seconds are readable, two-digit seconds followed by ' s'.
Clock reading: 12 h 28 min
